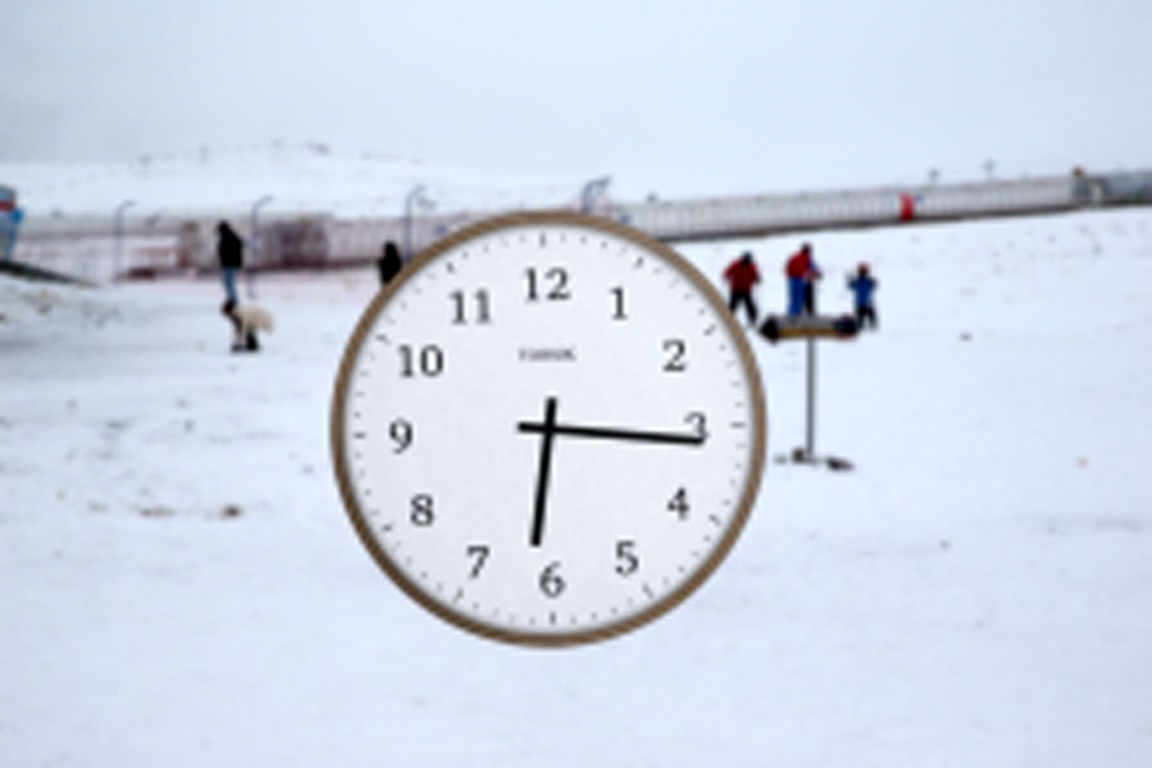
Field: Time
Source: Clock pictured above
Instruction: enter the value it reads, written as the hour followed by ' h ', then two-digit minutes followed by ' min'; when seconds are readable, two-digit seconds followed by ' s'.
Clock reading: 6 h 16 min
